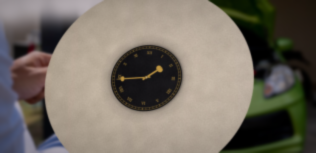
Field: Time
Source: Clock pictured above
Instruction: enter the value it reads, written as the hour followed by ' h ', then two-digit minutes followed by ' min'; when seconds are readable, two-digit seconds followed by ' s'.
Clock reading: 1 h 44 min
